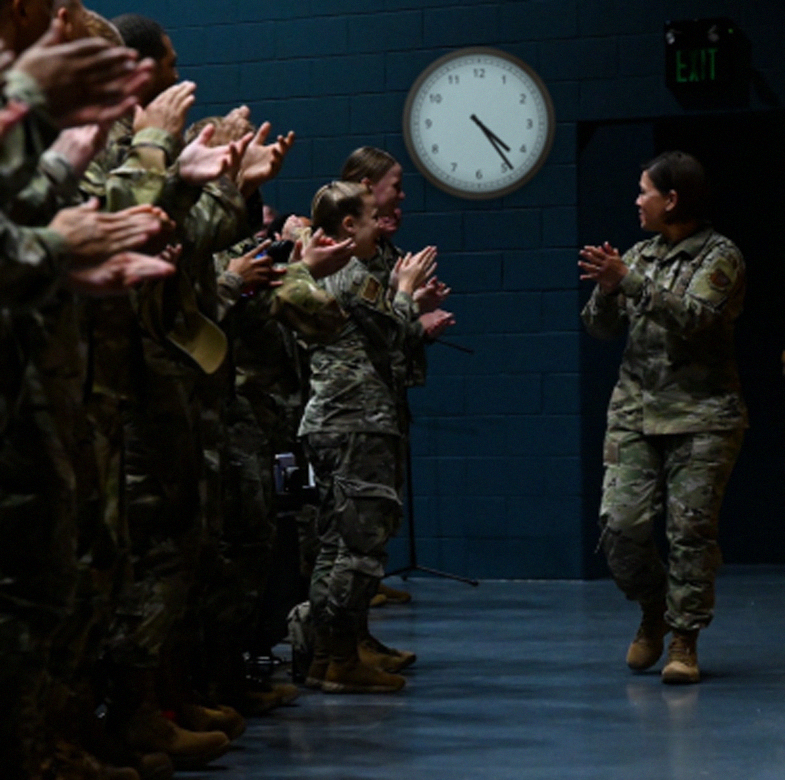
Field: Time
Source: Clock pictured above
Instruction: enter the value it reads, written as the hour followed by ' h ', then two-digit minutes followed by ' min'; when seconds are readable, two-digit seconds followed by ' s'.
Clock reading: 4 h 24 min
